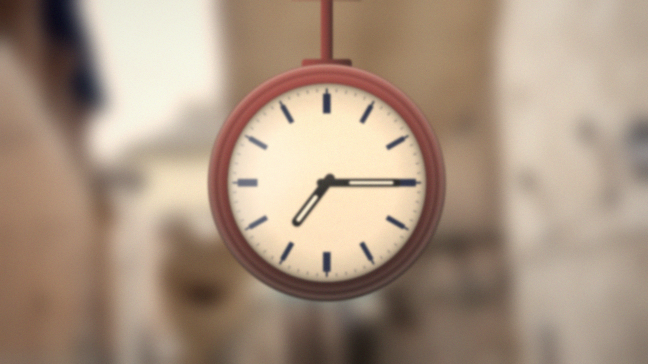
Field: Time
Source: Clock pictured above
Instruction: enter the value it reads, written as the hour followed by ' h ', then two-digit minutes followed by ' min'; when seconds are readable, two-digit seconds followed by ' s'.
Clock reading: 7 h 15 min
